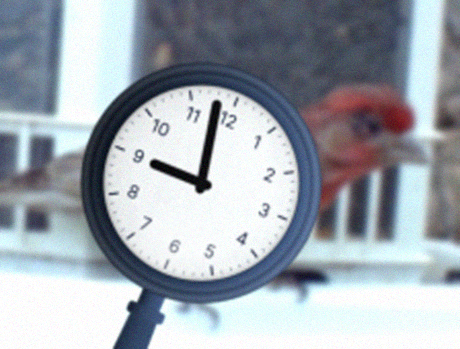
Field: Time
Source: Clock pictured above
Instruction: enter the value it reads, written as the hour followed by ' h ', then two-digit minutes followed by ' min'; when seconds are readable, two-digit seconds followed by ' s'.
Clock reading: 8 h 58 min
